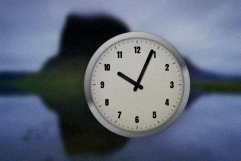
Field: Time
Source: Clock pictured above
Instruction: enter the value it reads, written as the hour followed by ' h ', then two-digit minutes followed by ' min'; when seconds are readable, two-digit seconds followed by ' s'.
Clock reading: 10 h 04 min
